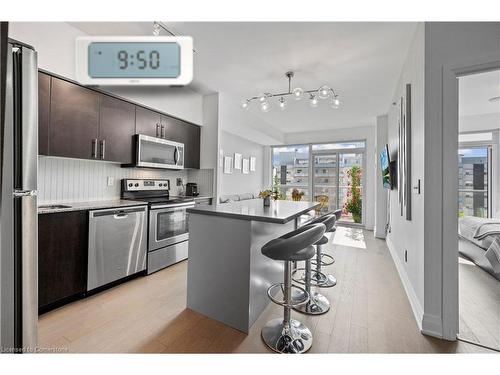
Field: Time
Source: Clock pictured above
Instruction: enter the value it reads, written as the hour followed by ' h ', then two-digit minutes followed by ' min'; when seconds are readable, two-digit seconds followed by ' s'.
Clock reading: 9 h 50 min
